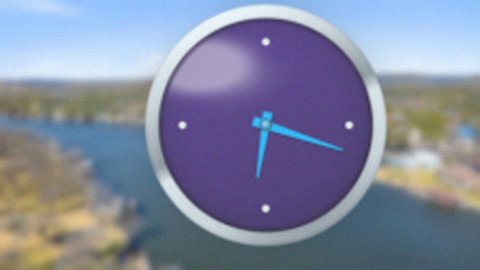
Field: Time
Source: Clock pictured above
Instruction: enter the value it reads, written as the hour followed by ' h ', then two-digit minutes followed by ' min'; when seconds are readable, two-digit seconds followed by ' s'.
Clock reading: 6 h 18 min
